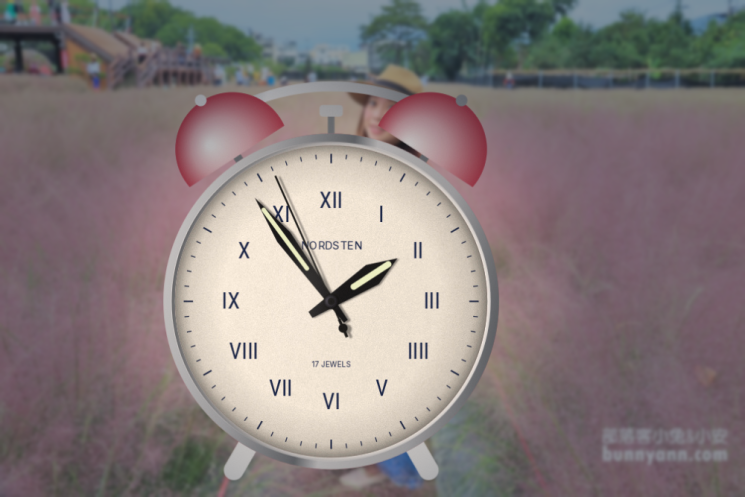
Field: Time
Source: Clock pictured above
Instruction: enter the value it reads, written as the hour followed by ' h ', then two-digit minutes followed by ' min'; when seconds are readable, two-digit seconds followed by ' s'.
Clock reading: 1 h 53 min 56 s
